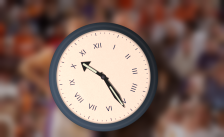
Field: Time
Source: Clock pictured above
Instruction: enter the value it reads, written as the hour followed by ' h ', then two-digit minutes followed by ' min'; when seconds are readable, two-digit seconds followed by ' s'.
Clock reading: 10 h 26 min
